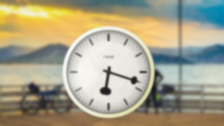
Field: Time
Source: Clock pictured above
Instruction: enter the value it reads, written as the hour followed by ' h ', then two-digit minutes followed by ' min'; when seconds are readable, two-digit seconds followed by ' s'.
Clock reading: 6 h 18 min
